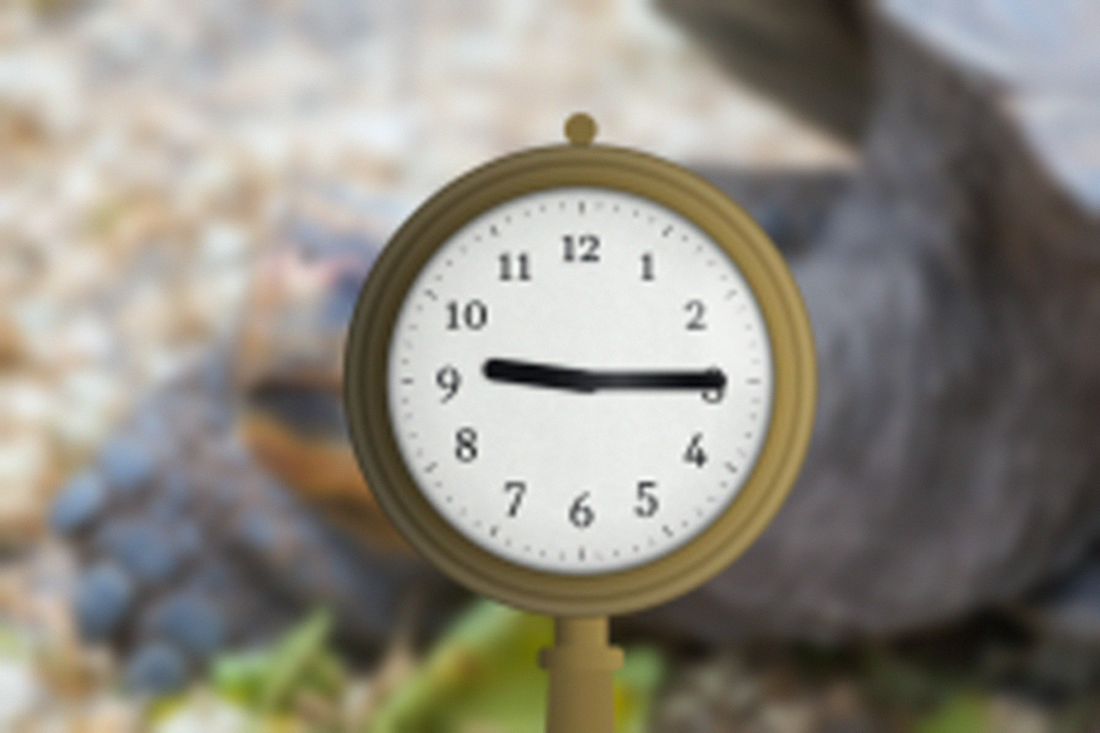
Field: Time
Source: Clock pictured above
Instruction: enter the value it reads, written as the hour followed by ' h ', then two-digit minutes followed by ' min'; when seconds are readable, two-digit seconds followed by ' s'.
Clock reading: 9 h 15 min
